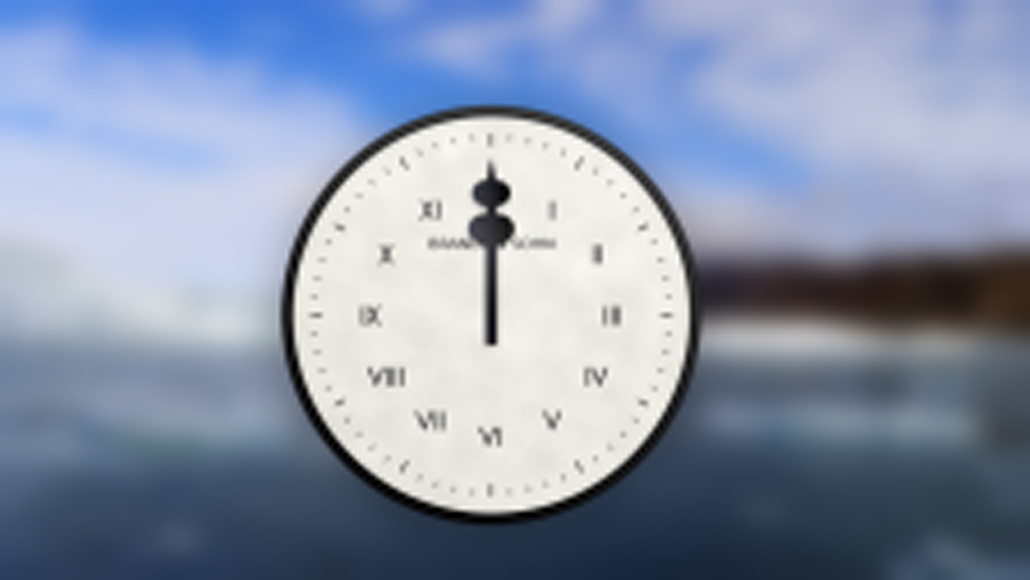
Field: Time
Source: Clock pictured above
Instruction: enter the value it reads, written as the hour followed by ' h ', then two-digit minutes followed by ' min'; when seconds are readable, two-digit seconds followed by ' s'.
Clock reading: 12 h 00 min
